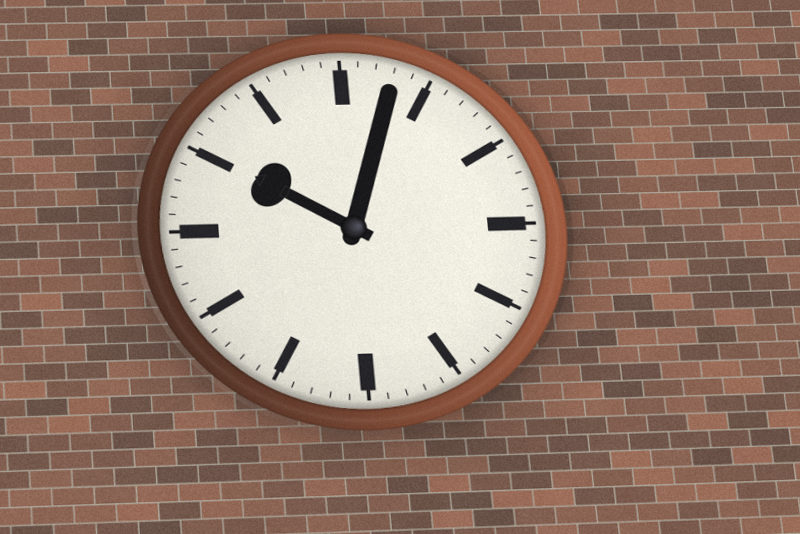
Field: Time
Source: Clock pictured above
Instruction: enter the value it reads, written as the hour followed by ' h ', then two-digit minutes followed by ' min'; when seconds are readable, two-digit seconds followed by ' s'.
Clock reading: 10 h 03 min
